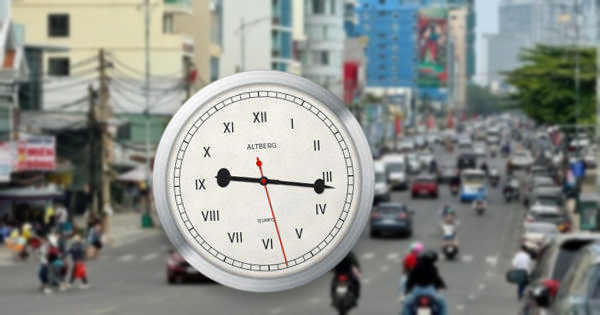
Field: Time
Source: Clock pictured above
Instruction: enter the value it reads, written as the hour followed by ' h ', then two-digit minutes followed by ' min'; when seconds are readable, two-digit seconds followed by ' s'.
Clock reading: 9 h 16 min 28 s
